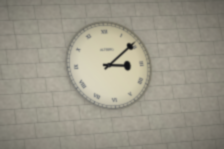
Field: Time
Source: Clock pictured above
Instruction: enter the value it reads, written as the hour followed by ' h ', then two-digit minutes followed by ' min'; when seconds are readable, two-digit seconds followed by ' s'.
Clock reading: 3 h 09 min
